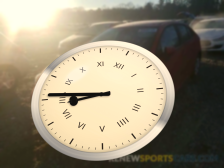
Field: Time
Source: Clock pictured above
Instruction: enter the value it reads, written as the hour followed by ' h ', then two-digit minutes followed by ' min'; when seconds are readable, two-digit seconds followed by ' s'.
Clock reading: 7 h 41 min
